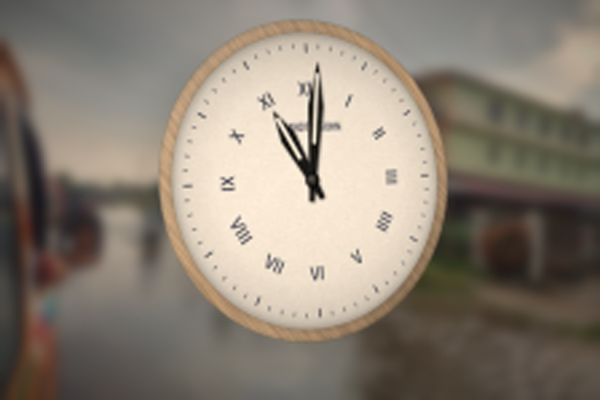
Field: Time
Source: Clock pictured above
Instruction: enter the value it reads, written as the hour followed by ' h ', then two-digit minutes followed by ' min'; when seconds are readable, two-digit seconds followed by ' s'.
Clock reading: 11 h 01 min
